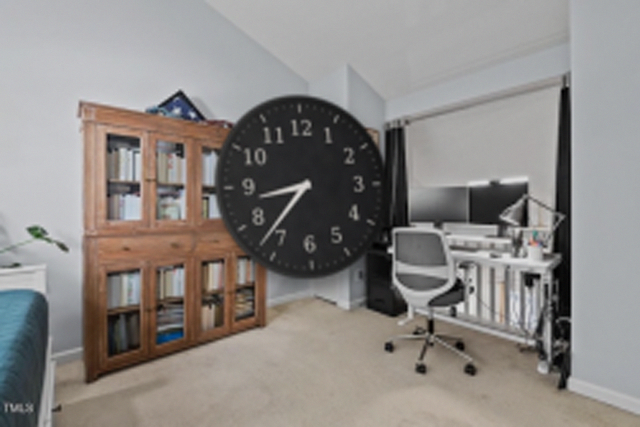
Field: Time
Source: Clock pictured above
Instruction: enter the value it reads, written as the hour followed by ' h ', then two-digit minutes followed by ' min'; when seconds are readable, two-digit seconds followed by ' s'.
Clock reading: 8 h 37 min
